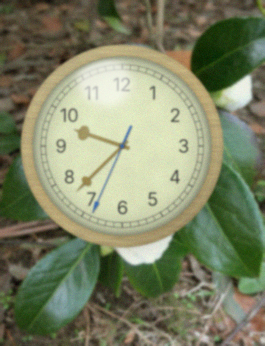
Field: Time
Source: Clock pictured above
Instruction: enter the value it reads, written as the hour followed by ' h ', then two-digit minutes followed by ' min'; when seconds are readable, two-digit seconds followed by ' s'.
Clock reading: 9 h 37 min 34 s
